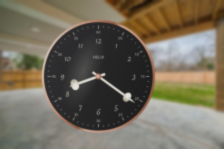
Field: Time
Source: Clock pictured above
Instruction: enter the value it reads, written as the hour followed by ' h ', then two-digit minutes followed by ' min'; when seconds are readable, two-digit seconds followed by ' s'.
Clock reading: 8 h 21 min
